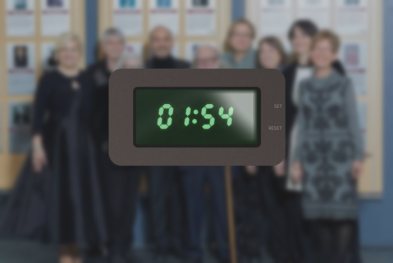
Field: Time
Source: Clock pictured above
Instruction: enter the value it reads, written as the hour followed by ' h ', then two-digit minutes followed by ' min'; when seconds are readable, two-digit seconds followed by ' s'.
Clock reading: 1 h 54 min
